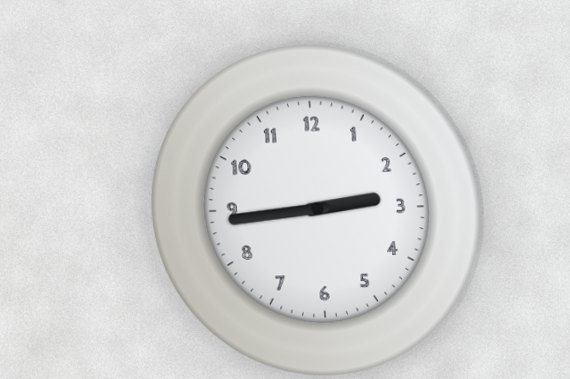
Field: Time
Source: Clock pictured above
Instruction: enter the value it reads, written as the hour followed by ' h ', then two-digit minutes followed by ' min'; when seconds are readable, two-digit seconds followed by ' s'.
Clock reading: 2 h 44 min
